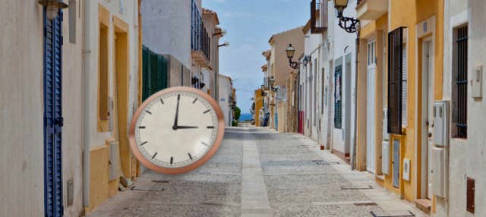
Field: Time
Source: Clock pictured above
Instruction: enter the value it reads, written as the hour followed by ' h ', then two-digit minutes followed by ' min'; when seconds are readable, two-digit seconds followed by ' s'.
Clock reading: 3 h 00 min
